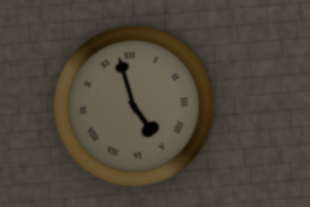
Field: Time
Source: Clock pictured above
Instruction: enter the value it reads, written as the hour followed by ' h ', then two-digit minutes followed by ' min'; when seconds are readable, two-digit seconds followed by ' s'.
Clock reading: 4 h 58 min
